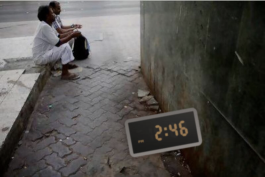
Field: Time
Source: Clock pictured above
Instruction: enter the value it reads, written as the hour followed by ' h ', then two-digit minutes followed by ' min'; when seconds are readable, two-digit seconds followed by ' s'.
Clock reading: 2 h 46 min
